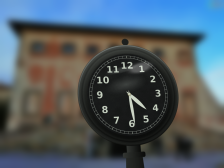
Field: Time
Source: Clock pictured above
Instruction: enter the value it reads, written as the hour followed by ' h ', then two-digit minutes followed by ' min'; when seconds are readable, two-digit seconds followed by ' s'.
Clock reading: 4 h 29 min
